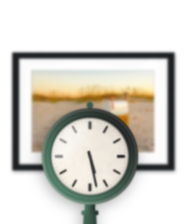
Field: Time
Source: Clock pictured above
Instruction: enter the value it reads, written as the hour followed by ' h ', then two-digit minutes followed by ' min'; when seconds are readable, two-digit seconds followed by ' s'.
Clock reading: 5 h 28 min
